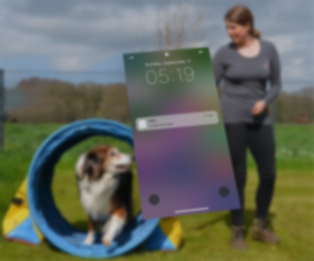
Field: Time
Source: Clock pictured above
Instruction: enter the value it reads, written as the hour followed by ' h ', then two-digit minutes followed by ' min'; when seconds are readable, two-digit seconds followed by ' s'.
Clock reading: 5 h 19 min
